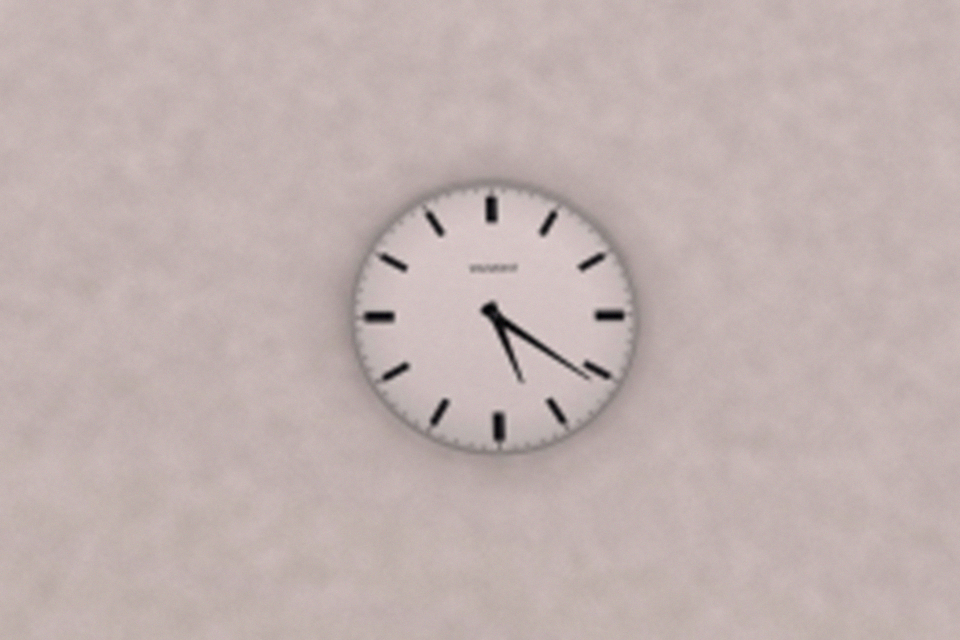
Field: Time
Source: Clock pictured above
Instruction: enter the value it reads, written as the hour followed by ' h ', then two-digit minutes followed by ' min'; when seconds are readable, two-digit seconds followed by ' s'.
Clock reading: 5 h 21 min
